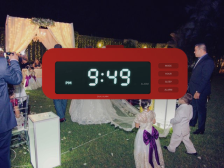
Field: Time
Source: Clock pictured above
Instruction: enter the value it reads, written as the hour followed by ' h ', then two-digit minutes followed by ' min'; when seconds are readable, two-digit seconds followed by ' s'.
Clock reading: 9 h 49 min
